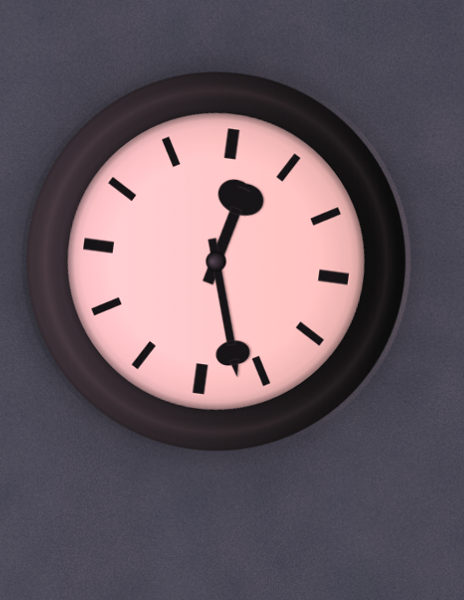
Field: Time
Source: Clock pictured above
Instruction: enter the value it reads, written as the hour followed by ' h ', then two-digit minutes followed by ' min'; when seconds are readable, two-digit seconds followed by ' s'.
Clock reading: 12 h 27 min
